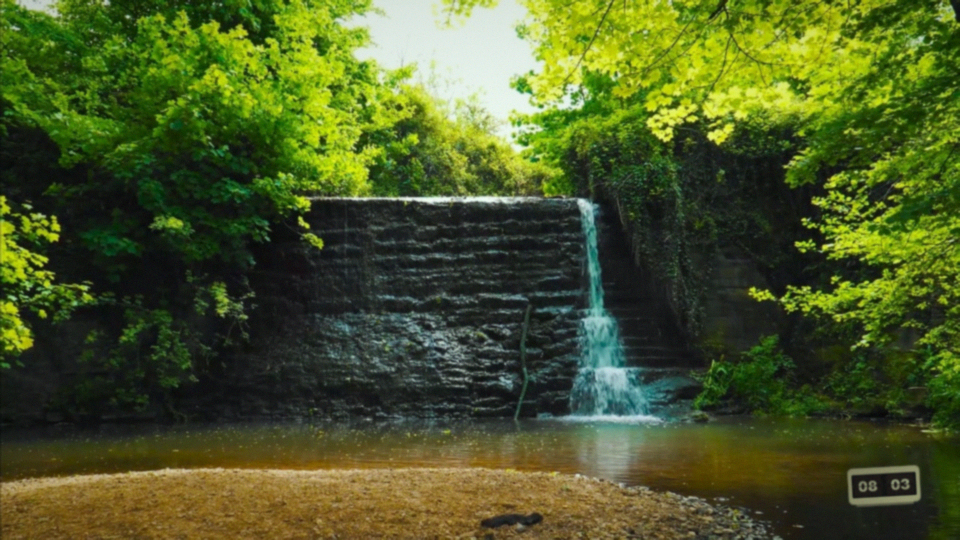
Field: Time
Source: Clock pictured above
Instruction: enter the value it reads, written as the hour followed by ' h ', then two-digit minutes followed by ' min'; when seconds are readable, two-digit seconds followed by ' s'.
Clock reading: 8 h 03 min
